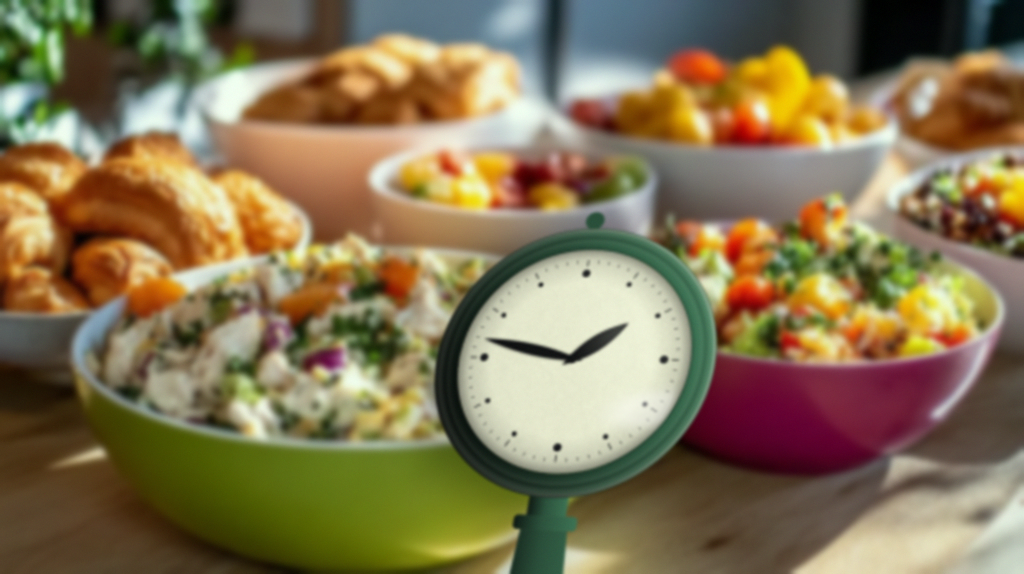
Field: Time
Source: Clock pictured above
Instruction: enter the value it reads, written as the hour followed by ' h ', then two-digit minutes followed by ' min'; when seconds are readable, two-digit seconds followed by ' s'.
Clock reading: 1 h 47 min
